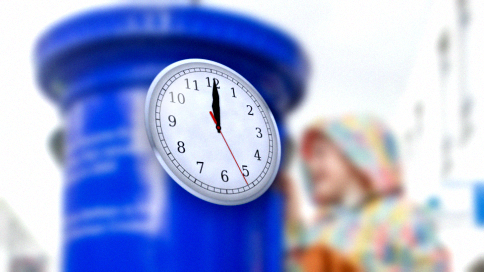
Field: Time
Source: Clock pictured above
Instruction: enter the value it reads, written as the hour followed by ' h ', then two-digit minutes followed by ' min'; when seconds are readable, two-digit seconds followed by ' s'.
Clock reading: 12 h 00 min 26 s
